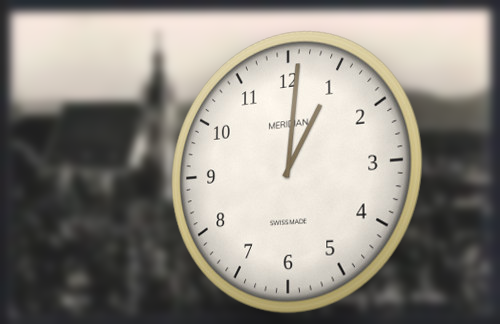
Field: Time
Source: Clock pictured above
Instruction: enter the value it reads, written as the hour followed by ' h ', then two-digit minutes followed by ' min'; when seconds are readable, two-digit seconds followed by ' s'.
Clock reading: 1 h 01 min
